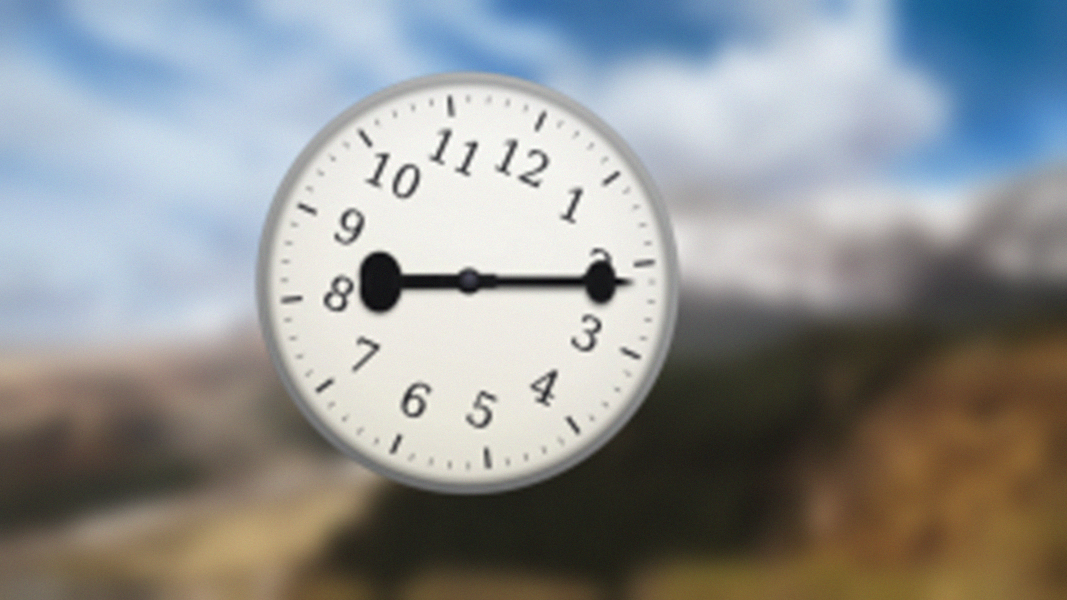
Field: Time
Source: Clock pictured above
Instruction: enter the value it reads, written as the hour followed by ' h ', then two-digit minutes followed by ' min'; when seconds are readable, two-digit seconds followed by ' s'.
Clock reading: 8 h 11 min
